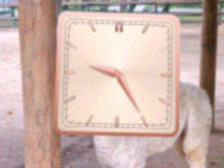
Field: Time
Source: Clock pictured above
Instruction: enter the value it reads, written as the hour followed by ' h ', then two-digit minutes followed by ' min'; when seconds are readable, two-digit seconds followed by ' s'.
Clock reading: 9 h 25 min
